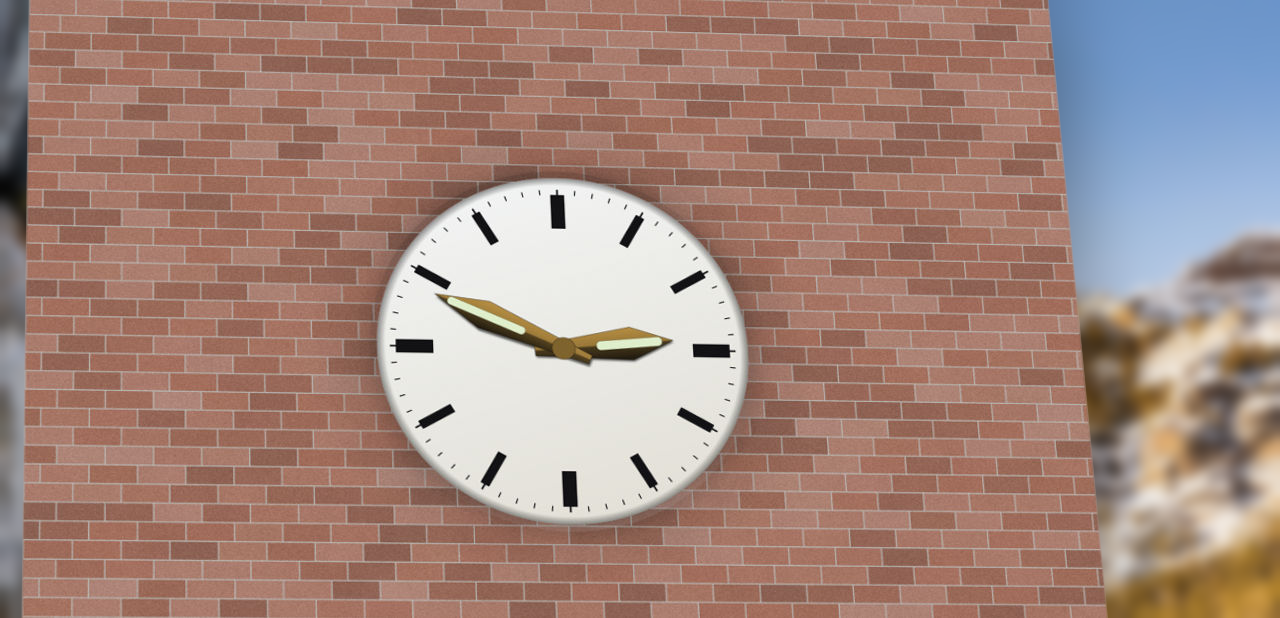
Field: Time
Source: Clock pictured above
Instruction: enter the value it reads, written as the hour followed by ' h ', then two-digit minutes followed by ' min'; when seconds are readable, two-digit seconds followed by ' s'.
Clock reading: 2 h 49 min
